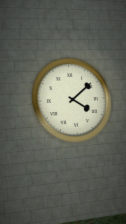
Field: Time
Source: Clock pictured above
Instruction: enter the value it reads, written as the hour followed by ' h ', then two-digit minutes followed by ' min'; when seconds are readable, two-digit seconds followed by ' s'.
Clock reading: 4 h 09 min
